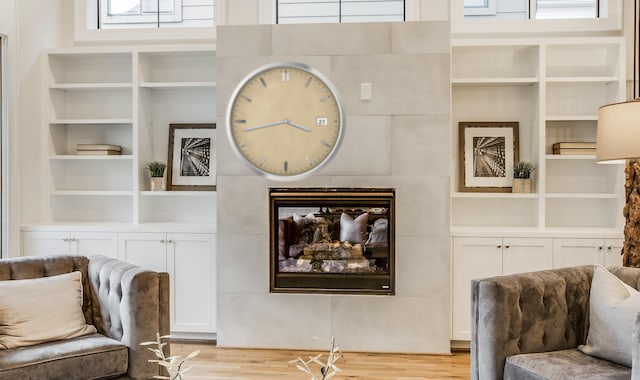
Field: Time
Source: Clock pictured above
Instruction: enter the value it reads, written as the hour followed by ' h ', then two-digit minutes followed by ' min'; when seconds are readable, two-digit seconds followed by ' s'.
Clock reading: 3 h 43 min
